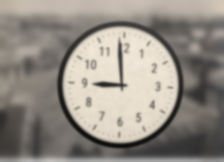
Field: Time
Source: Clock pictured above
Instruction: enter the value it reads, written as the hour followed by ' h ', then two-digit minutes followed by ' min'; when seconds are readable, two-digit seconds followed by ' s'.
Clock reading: 8 h 59 min
